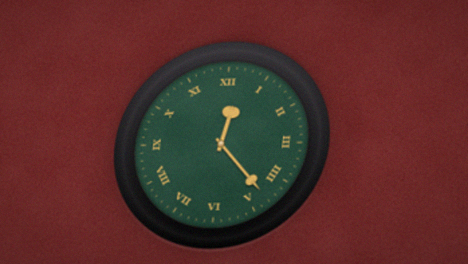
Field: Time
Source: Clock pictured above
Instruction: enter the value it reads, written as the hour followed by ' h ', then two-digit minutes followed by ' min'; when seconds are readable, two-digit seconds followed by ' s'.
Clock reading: 12 h 23 min
